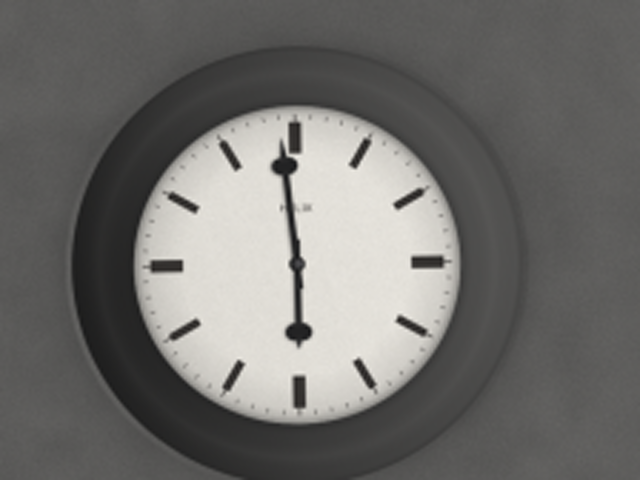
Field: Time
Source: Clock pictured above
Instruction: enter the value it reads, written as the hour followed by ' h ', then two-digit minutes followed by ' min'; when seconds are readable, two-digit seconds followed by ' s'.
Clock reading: 5 h 59 min
